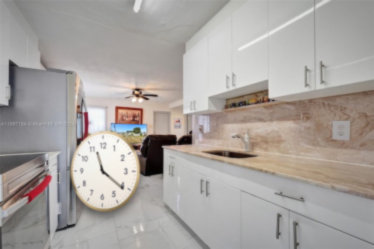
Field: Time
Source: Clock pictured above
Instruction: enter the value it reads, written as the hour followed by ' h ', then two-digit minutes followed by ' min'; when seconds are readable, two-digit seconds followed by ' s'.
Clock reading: 11 h 21 min
